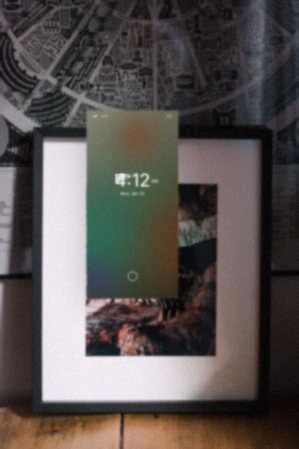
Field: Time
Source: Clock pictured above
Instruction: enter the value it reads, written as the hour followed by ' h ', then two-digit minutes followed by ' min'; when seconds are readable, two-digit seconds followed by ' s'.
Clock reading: 4 h 12 min
